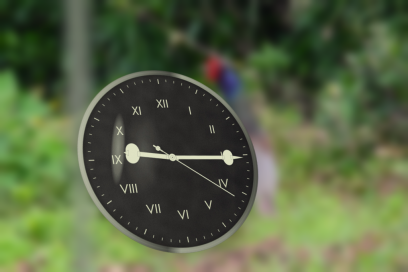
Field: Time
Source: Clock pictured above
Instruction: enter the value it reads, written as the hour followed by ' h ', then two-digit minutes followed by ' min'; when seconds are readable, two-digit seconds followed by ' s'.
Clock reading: 9 h 15 min 21 s
